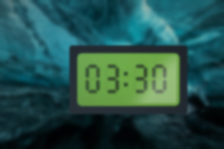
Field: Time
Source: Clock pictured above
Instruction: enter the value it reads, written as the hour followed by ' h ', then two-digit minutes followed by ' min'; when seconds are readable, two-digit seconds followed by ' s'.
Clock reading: 3 h 30 min
